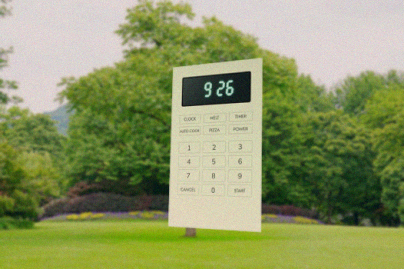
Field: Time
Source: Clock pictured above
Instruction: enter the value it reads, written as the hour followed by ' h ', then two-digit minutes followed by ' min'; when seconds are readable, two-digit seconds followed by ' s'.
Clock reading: 9 h 26 min
